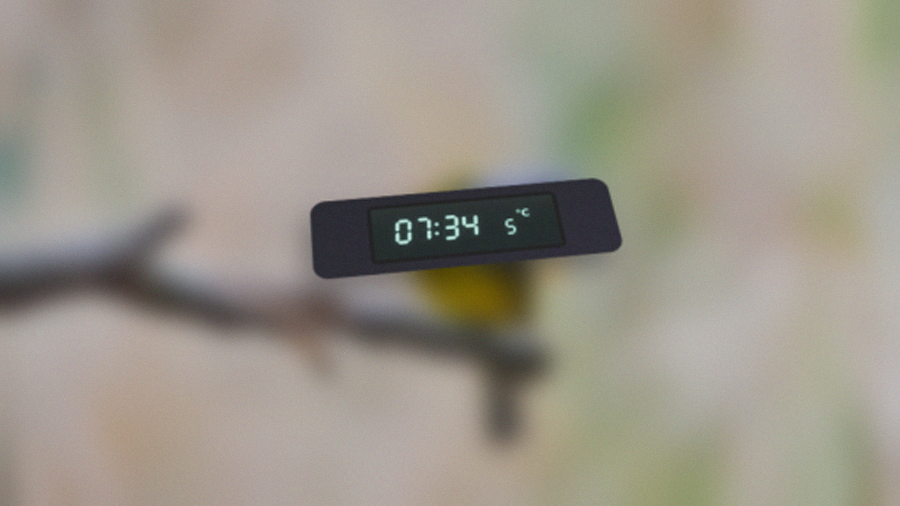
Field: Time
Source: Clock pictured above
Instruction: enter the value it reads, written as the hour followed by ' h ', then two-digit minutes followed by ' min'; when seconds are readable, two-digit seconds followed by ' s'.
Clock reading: 7 h 34 min
